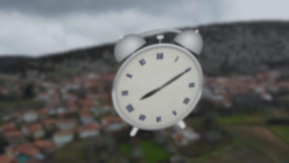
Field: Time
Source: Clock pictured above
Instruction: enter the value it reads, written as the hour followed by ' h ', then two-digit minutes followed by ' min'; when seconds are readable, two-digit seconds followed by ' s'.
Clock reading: 8 h 10 min
